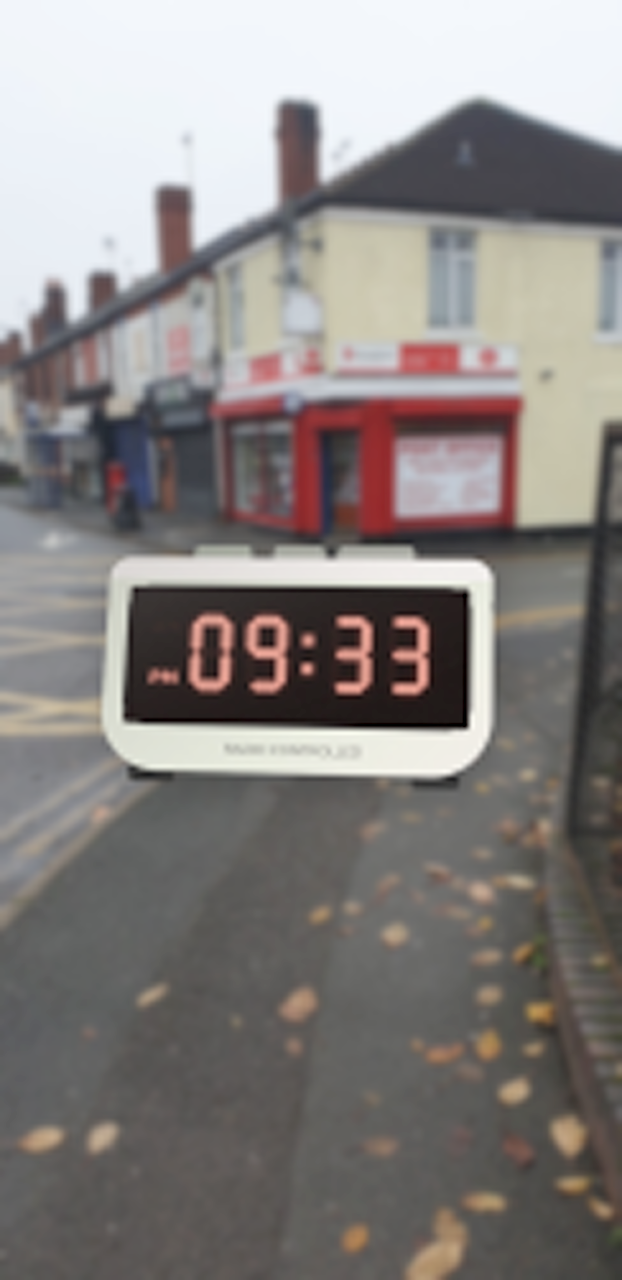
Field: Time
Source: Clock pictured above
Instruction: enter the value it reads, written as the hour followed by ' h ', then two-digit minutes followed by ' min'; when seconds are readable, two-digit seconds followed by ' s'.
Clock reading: 9 h 33 min
